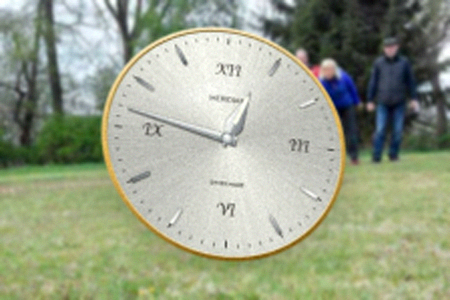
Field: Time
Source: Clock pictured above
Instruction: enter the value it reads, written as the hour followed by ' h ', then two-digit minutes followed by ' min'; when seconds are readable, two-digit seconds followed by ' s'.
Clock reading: 12 h 47 min
